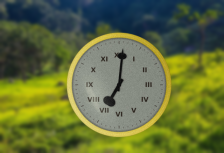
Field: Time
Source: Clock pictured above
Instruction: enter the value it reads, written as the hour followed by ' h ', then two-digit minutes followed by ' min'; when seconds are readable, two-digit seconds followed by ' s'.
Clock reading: 7 h 01 min
